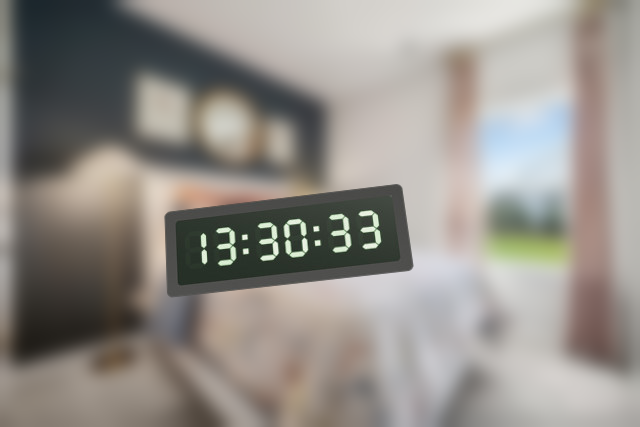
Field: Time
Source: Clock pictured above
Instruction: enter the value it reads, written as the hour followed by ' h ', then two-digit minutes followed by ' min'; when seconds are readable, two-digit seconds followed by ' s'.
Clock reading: 13 h 30 min 33 s
